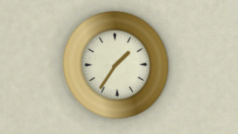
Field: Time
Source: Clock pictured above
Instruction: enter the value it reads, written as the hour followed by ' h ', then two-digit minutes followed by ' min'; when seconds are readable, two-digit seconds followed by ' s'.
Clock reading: 1 h 36 min
